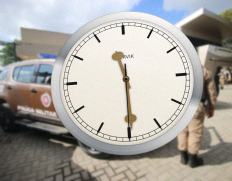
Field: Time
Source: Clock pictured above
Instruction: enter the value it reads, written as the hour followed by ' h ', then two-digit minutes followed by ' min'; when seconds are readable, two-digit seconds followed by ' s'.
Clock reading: 11 h 29 min 30 s
